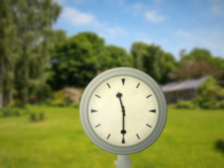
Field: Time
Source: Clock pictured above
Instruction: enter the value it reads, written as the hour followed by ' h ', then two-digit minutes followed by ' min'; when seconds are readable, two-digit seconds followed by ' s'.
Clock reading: 11 h 30 min
